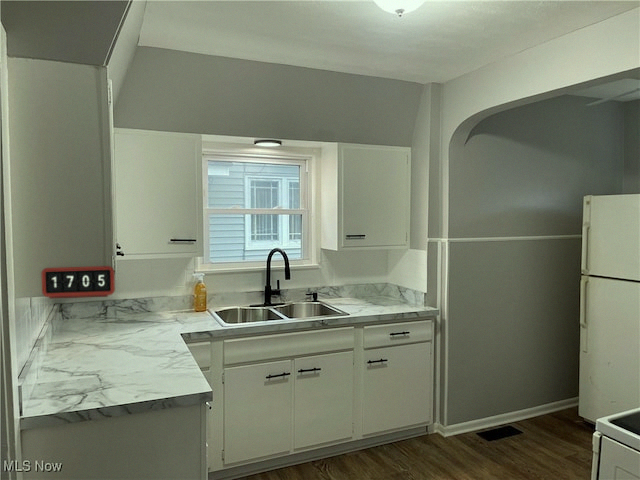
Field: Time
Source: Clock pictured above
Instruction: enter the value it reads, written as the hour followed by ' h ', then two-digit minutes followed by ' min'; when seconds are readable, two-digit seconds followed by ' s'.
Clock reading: 17 h 05 min
